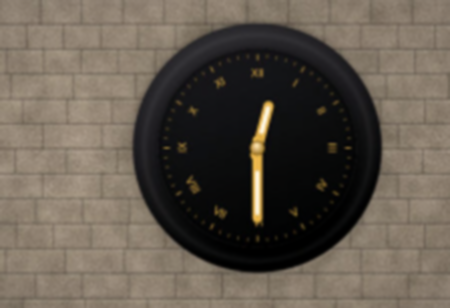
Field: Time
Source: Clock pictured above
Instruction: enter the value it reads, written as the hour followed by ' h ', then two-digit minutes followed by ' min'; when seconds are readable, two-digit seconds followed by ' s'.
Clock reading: 12 h 30 min
